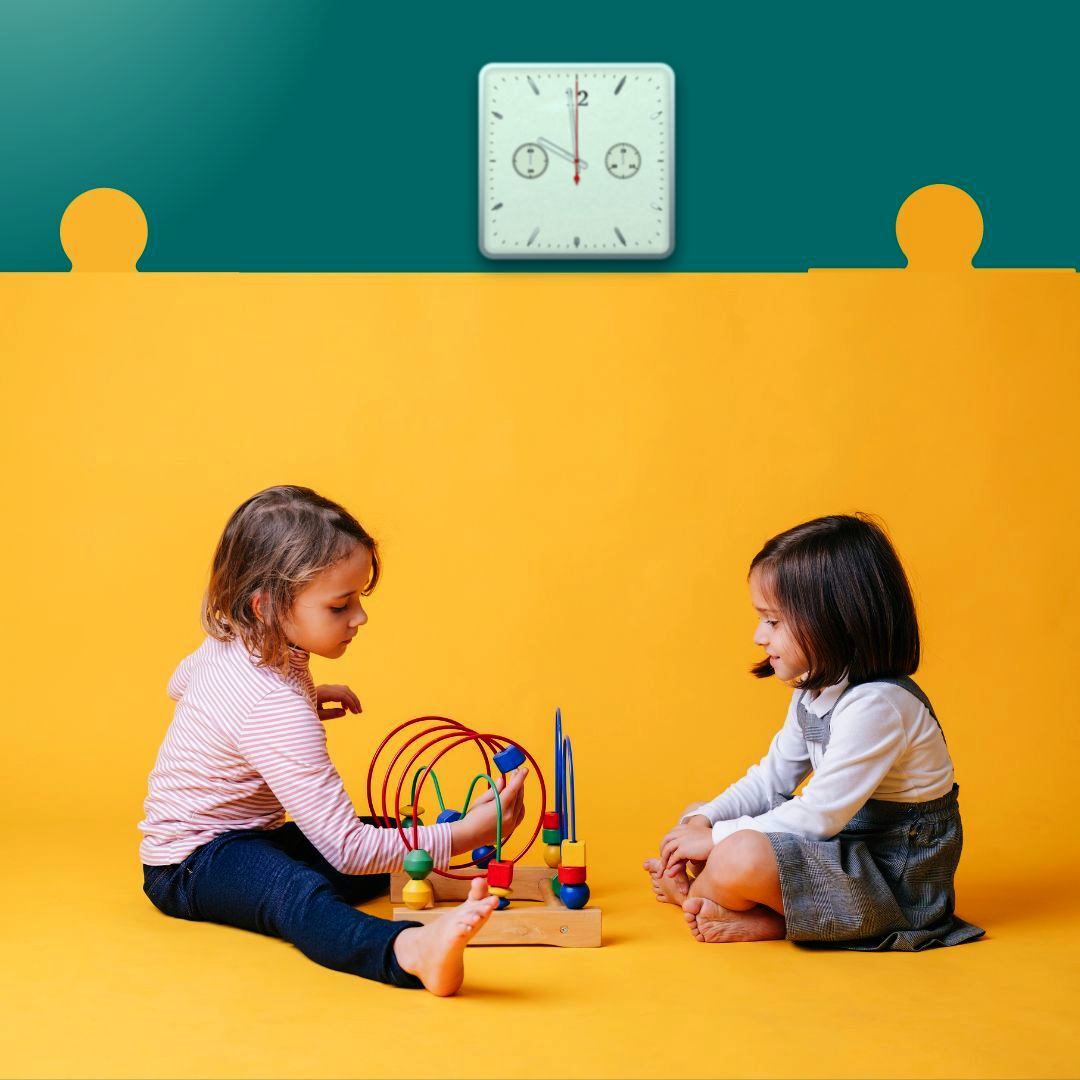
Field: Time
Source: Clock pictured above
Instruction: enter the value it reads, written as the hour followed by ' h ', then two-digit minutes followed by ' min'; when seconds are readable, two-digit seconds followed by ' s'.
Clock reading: 9 h 59 min
